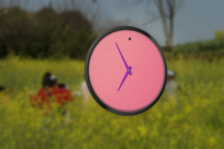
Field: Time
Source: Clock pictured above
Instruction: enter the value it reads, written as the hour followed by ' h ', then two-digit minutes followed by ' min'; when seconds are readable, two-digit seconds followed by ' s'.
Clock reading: 6 h 55 min
